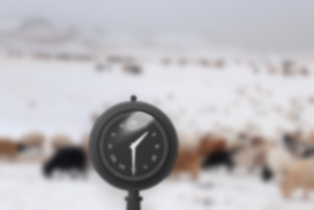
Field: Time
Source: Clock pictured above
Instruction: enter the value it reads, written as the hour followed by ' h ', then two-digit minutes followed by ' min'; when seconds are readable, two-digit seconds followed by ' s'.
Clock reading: 1 h 30 min
